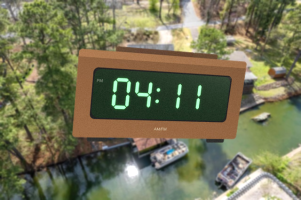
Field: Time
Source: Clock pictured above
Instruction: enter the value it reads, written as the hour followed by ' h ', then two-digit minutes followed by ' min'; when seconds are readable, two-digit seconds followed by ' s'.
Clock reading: 4 h 11 min
